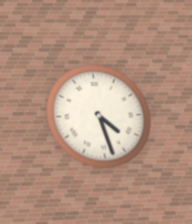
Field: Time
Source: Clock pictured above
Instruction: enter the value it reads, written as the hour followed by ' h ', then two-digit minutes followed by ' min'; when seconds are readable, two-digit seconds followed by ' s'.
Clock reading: 4 h 28 min
